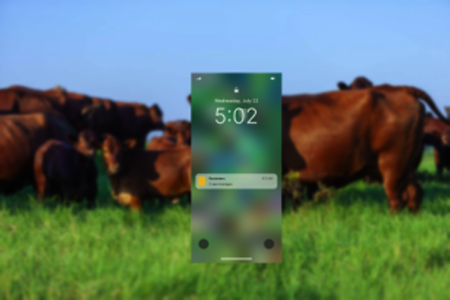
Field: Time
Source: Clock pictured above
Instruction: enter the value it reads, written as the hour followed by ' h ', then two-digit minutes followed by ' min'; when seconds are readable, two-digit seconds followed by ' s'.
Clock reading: 5 h 02 min
